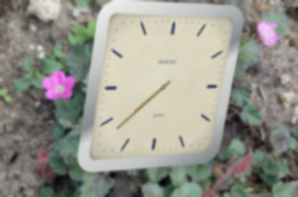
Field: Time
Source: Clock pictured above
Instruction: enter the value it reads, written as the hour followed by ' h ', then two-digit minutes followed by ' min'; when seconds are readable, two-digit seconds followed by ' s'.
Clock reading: 7 h 38 min
